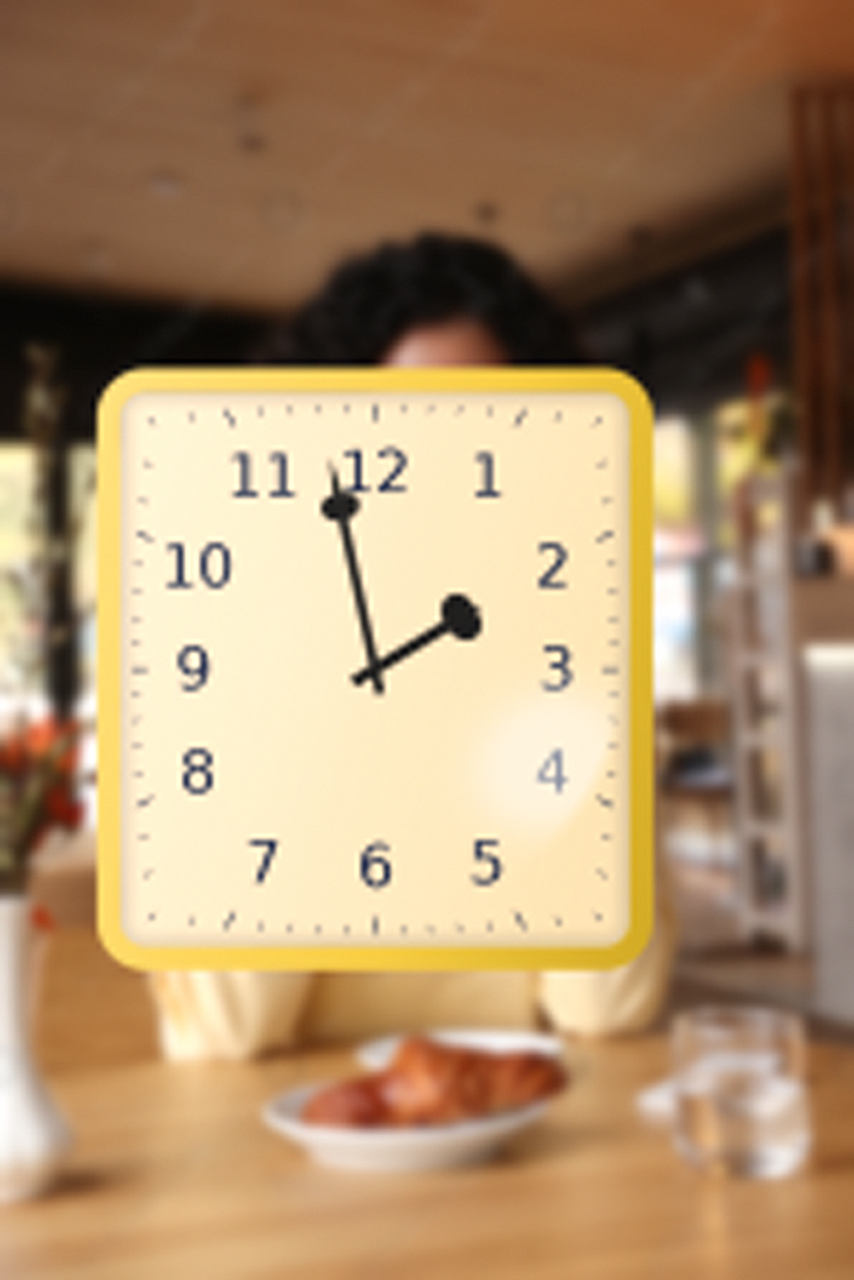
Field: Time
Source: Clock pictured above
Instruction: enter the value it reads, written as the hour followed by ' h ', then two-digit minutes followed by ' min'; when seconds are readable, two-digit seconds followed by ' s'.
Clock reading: 1 h 58 min
